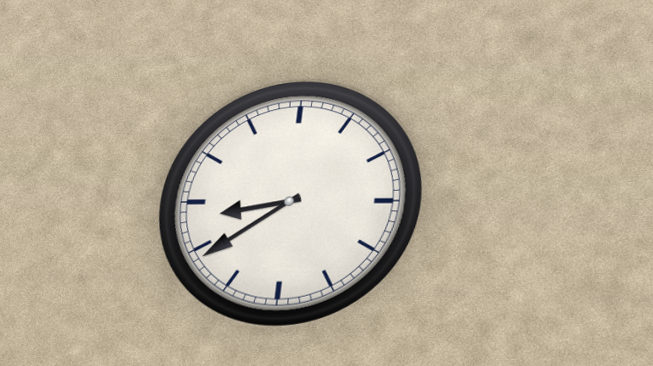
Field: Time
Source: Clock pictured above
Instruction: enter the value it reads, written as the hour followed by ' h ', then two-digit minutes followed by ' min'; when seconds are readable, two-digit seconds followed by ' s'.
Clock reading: 8 h 39 min
